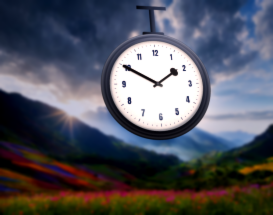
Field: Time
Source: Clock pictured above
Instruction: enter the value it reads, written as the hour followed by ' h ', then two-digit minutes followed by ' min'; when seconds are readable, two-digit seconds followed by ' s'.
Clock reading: 1 h 50 min
